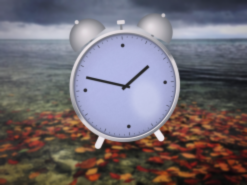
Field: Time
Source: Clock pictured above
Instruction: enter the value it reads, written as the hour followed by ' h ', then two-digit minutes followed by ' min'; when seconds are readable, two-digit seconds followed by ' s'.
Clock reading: 1 h 48 min
